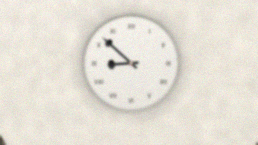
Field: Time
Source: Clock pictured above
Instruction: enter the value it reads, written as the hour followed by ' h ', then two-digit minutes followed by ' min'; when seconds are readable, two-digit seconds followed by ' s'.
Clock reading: 8 h 52 min
